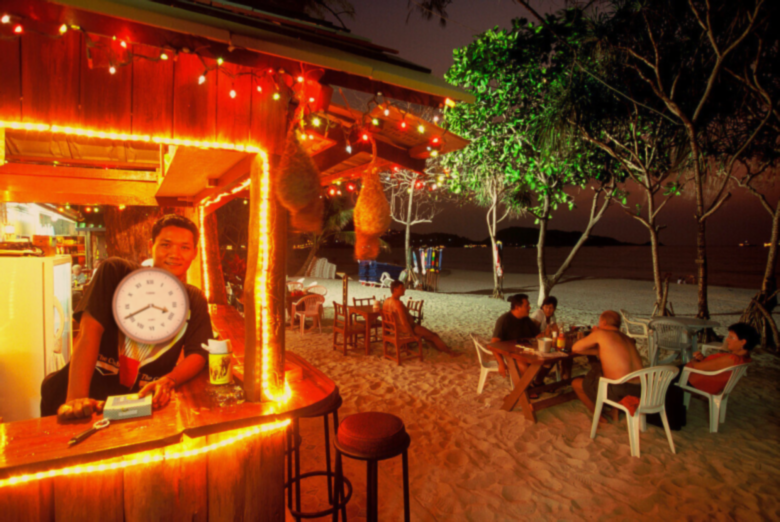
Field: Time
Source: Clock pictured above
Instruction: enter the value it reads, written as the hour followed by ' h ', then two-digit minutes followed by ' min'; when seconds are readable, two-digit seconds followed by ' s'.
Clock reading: 3 h 41 min
